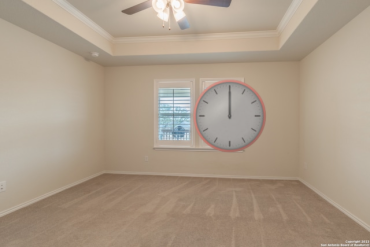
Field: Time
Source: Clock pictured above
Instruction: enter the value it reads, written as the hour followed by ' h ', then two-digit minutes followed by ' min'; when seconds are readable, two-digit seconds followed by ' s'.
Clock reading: 12 h 00 min
